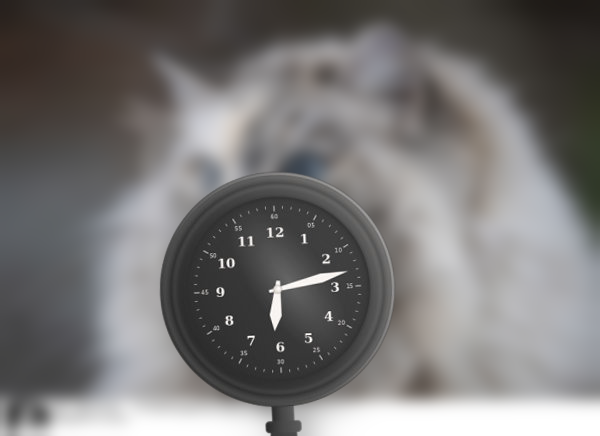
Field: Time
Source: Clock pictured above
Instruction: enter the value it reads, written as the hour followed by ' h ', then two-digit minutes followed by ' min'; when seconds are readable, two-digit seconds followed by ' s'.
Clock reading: 6 h 13 min
